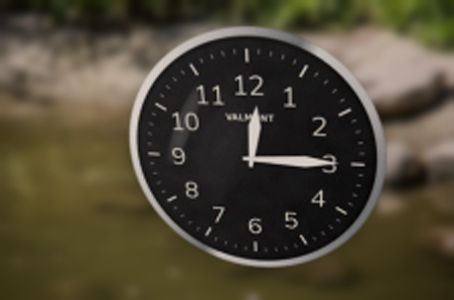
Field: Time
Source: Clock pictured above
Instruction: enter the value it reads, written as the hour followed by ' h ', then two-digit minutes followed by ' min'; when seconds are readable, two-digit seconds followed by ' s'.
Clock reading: 12 h 15 min
